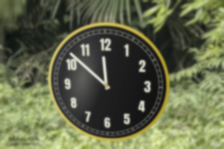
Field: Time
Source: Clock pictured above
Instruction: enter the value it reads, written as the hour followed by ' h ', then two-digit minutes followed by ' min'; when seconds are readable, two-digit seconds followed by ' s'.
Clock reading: 11 h 52 min
